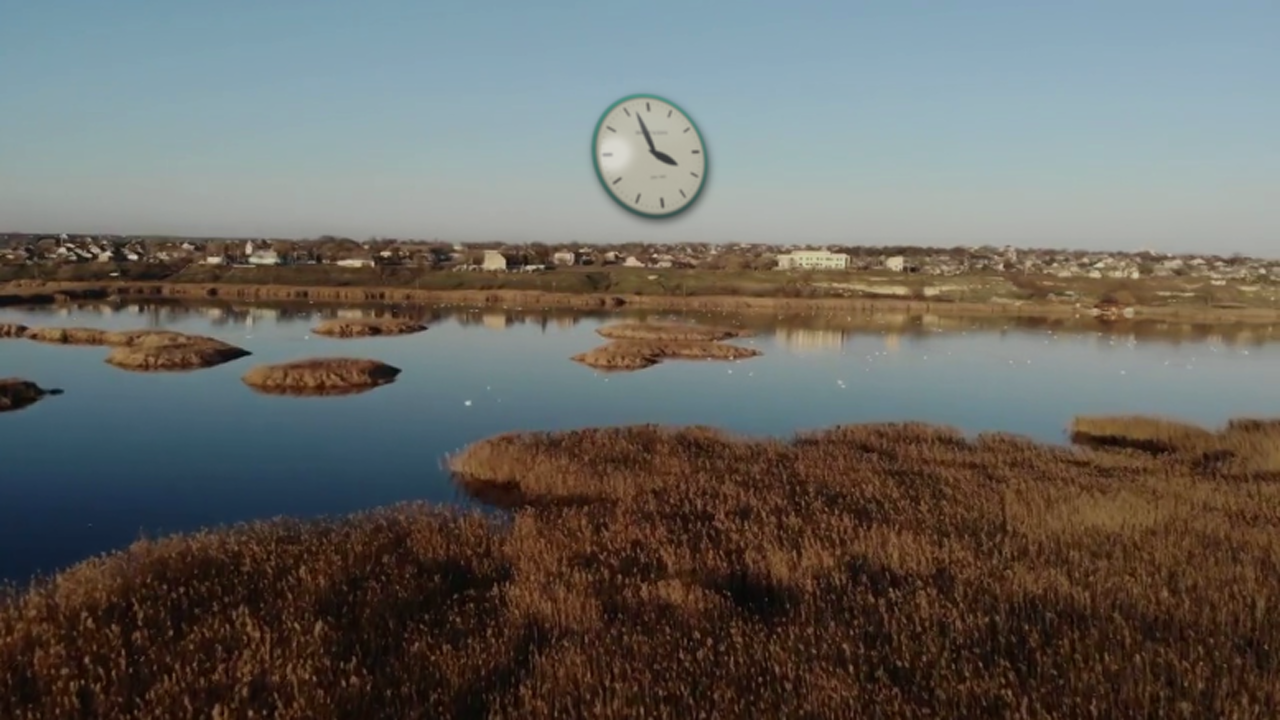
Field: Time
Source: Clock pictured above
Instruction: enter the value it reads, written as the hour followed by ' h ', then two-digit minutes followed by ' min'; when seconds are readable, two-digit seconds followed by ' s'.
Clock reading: 3 h 57 min
